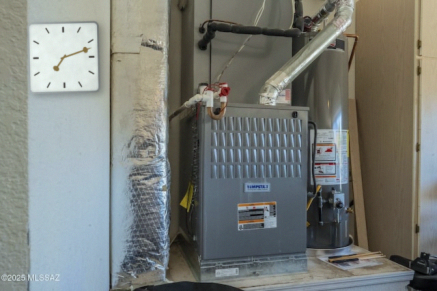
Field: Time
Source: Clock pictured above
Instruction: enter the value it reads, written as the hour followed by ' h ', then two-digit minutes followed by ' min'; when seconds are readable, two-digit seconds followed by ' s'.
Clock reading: 7 h 12 min
